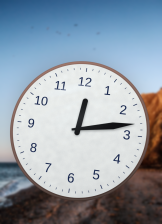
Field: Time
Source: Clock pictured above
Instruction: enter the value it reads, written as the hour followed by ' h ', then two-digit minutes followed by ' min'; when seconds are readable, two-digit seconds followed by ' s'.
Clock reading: 12 h 13 min
